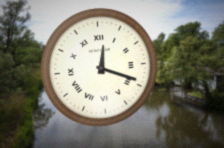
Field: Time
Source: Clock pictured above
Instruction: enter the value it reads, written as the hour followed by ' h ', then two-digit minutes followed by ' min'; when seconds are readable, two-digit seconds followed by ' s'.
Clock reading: 12 h 19 min
